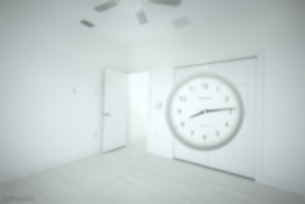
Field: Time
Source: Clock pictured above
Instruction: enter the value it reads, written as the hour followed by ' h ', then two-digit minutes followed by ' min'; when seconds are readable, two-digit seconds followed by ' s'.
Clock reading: 8 h 14 min
